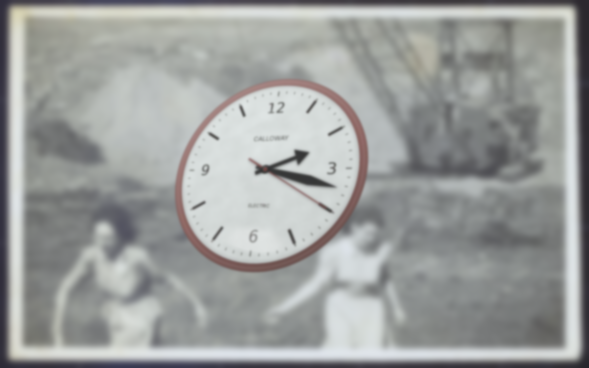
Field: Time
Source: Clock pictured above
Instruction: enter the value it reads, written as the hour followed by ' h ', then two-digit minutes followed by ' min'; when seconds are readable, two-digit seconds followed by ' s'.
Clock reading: 2 h 17 min 20 s
